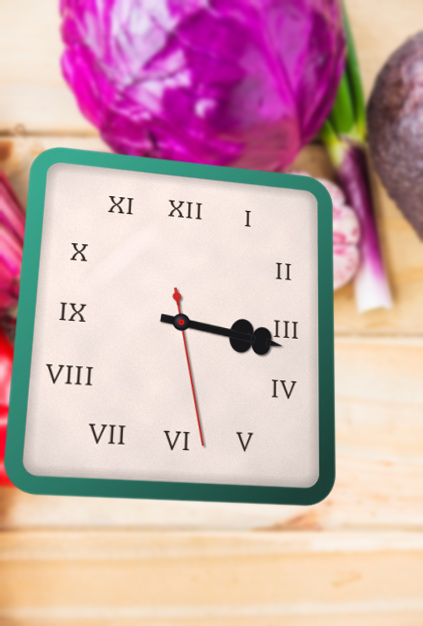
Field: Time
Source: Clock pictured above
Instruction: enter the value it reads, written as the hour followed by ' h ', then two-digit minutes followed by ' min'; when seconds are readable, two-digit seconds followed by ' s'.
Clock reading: 3 h 16 min 28 s
